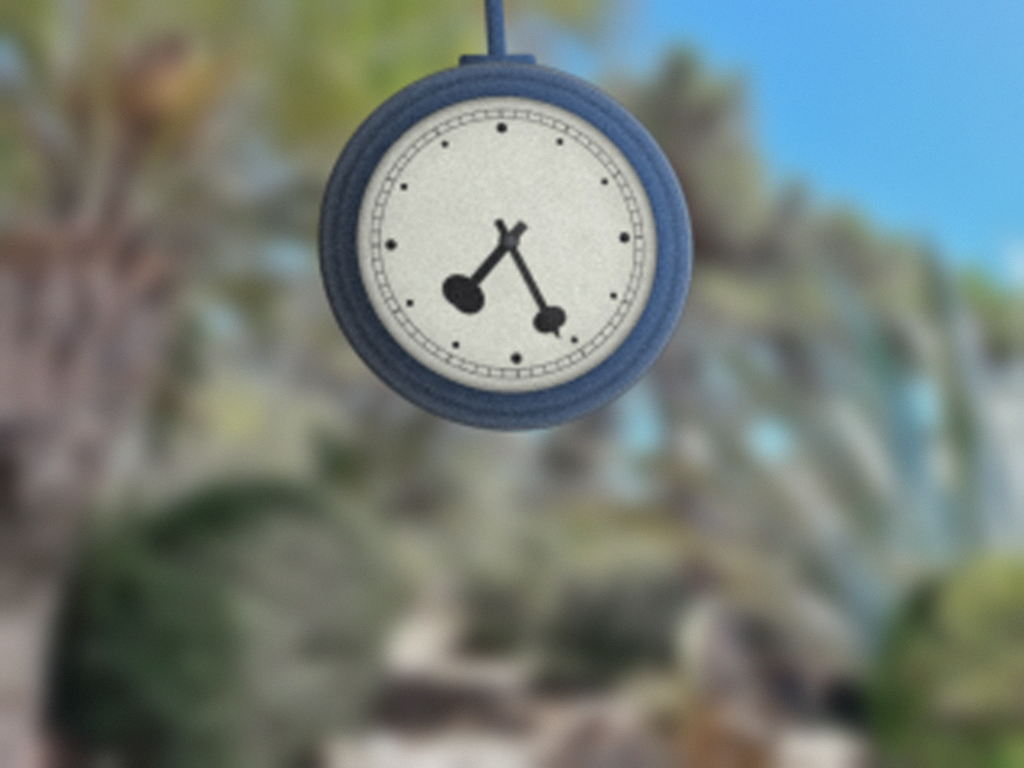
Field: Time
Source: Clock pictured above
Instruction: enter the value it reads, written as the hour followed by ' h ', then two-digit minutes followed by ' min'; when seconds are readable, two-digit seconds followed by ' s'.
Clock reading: 7 h 26 min
